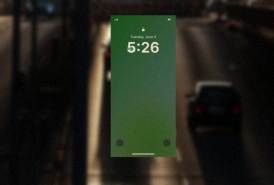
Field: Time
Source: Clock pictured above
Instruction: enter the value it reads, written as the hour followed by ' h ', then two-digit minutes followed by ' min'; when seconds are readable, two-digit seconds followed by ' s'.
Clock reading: 5 h 26 min
